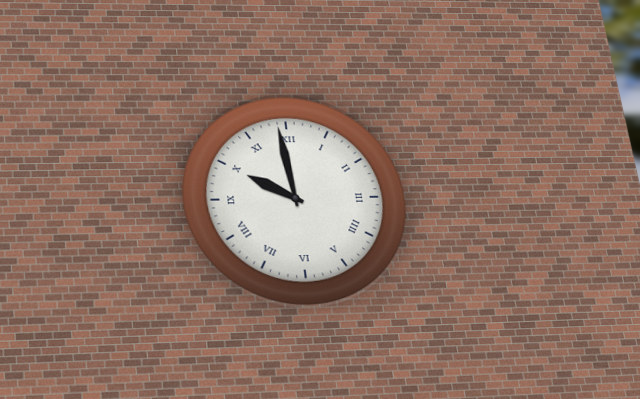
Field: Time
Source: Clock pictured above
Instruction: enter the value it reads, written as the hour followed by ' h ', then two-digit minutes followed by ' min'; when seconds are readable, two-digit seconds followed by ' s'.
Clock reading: 9 h 59 min
